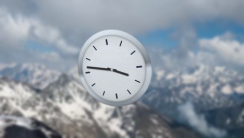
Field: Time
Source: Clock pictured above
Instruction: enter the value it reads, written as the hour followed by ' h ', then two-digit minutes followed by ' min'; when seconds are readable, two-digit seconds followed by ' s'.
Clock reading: 3 h 47 min
